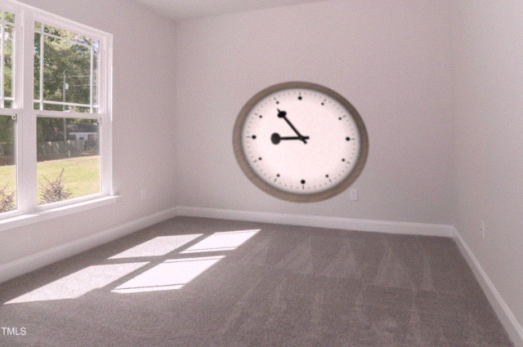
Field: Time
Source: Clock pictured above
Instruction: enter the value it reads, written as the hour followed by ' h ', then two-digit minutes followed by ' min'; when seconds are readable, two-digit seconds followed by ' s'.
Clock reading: 8 h 54 min
